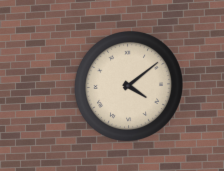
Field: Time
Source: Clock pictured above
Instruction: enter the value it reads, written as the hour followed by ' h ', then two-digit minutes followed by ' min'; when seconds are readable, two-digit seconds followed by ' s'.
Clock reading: 4 h 09 min
